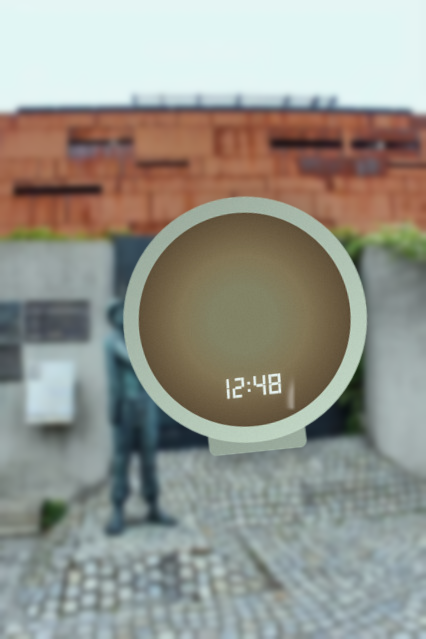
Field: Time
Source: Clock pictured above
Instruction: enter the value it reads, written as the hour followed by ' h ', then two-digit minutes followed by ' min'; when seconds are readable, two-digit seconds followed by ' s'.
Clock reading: 12 h 48 min
